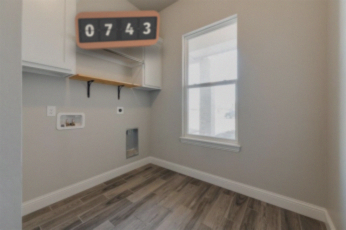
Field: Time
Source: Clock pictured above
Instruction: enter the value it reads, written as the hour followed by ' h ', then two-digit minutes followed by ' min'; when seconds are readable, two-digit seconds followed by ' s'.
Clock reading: 7 h 43 min
